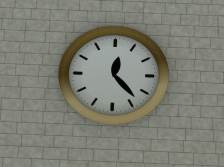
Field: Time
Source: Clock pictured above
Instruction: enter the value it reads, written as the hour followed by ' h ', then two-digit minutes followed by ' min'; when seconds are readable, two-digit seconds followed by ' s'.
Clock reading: 12 h 23 min
